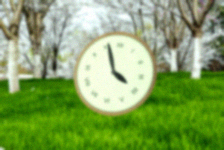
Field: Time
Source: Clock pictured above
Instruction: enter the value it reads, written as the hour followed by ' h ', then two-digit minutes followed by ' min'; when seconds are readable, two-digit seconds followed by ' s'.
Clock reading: 3 h 56 min
